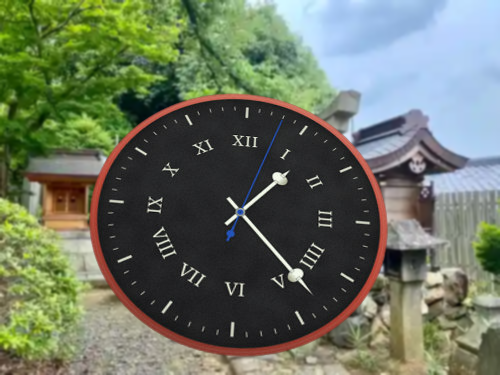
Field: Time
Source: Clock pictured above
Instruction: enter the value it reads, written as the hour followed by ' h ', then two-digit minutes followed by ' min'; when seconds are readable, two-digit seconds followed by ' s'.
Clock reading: 1 h 23 min 03 s
